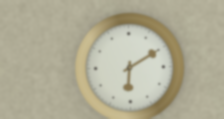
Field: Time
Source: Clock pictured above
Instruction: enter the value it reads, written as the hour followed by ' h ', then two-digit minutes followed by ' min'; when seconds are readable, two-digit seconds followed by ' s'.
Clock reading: 6 h 10 min
